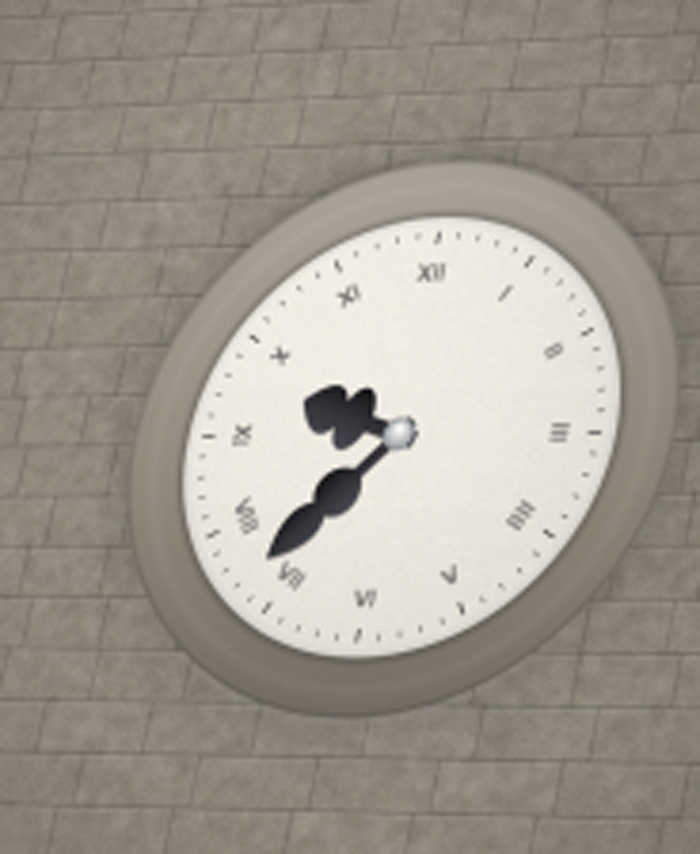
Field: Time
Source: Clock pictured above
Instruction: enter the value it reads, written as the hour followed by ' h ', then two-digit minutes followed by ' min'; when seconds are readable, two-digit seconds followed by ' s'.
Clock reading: 9 h 37 min
